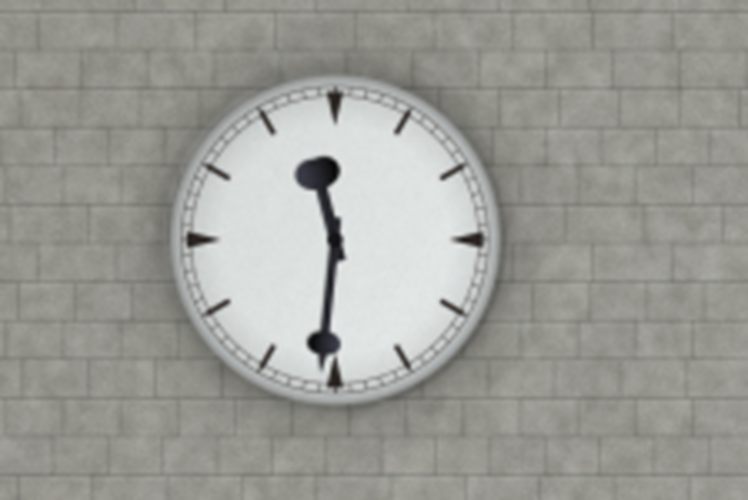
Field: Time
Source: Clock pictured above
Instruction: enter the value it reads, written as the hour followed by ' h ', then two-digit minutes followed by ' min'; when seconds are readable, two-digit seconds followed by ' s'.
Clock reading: 11 h 31 min
